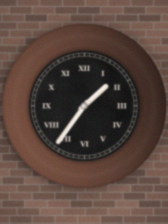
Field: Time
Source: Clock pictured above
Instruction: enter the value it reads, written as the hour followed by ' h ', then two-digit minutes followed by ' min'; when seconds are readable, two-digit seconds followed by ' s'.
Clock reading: 1 h 36 min
